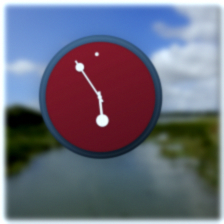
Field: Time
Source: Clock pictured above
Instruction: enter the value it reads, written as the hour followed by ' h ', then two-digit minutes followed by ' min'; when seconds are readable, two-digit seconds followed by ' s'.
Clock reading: 5 h 55 min
